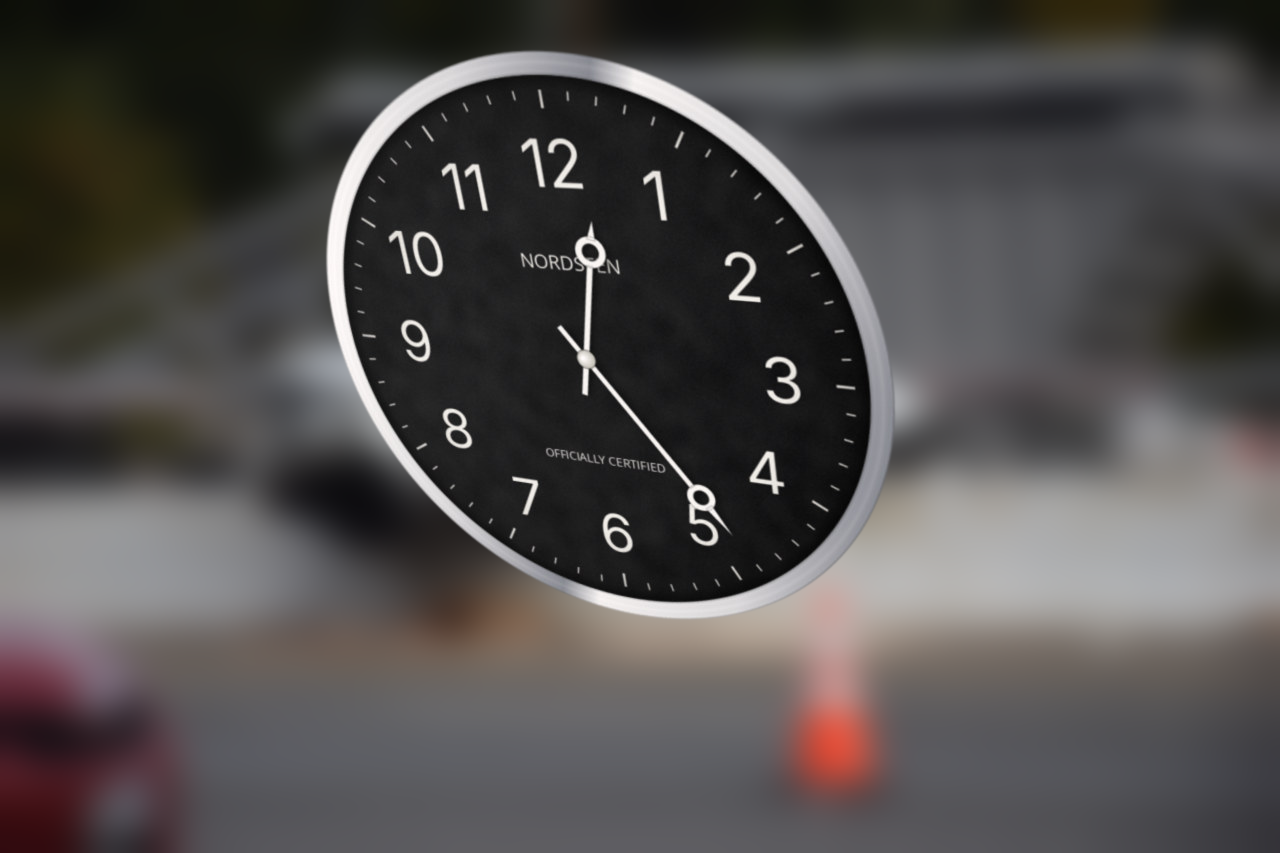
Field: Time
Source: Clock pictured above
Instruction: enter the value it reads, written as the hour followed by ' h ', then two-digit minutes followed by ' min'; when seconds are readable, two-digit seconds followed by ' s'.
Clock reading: 12 h 24 min
